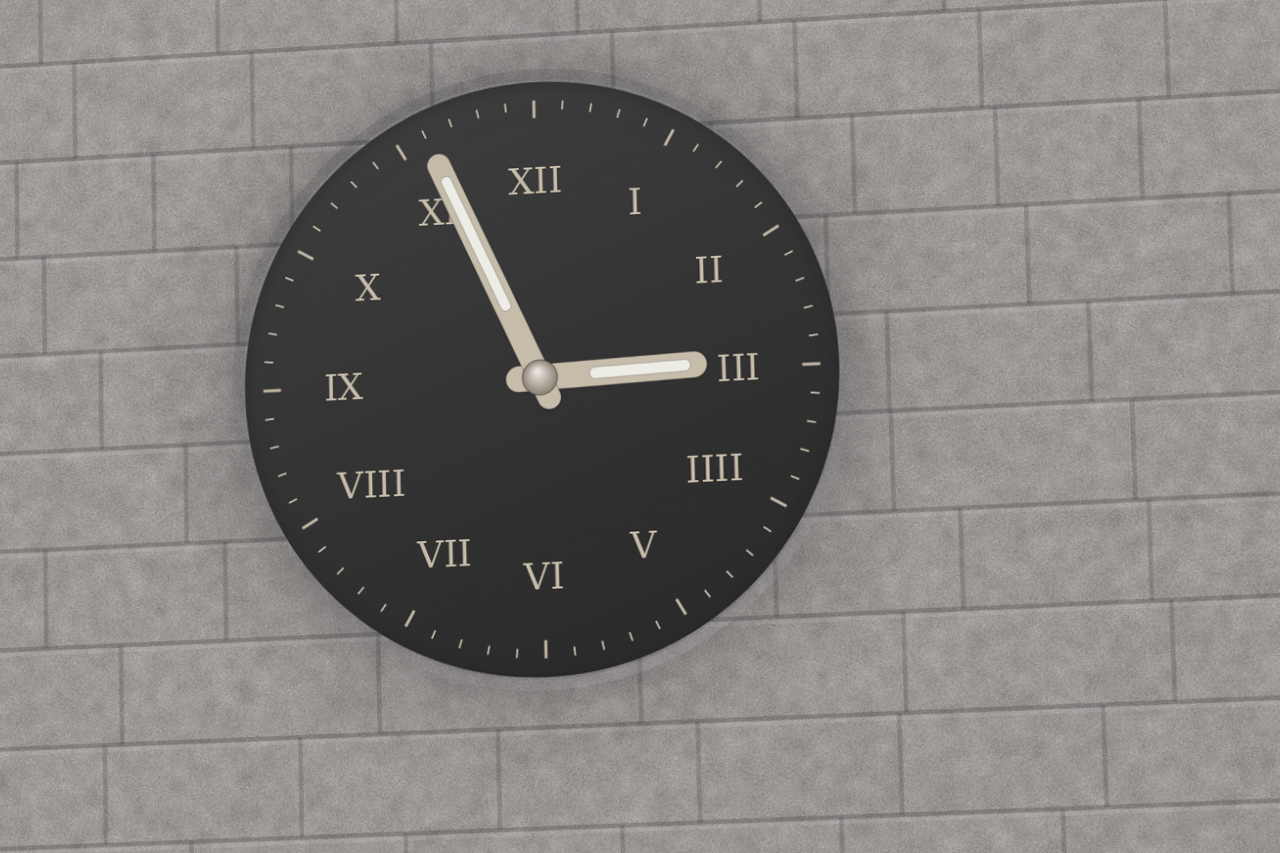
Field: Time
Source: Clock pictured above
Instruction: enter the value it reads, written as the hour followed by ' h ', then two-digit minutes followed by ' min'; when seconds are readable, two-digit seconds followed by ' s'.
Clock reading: 2 h 56 min
